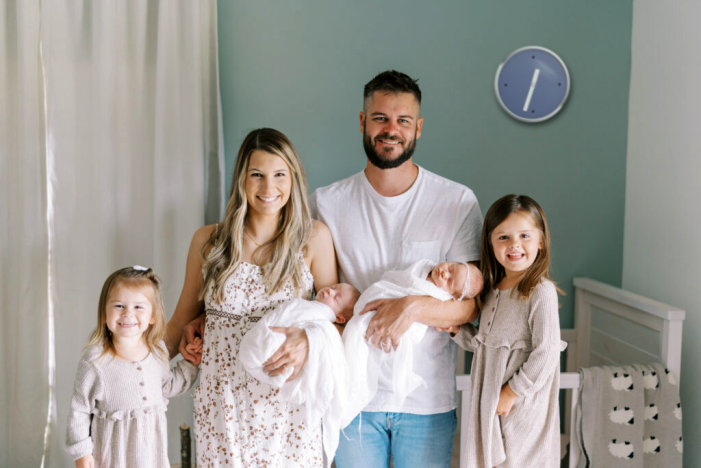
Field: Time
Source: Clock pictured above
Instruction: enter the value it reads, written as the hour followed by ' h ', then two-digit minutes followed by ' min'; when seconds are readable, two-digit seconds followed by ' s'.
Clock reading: 12 h 33 min
